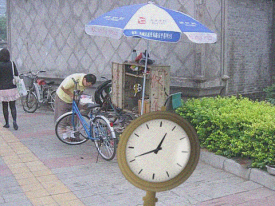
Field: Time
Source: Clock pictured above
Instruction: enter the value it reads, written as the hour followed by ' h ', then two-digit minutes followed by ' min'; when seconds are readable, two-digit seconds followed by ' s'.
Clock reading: 12 h 41 min
